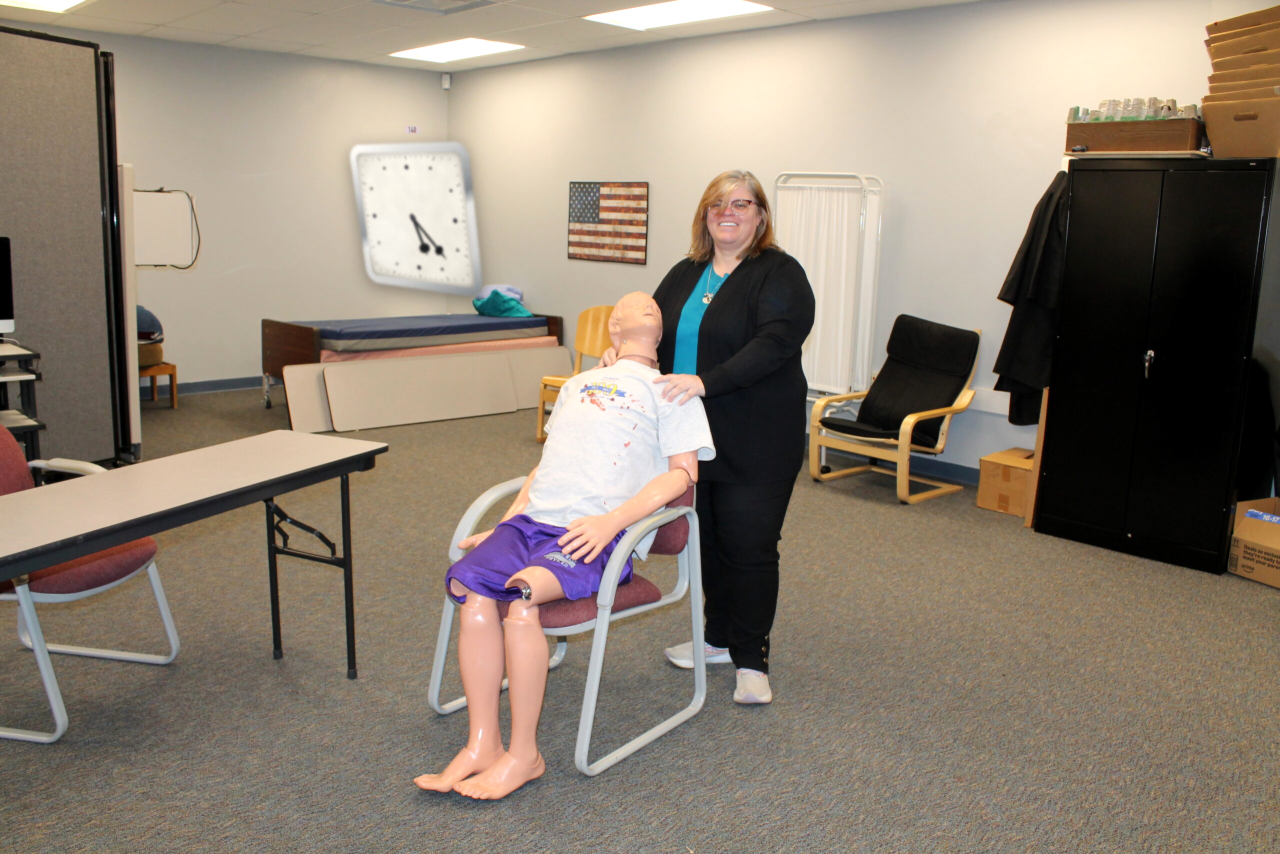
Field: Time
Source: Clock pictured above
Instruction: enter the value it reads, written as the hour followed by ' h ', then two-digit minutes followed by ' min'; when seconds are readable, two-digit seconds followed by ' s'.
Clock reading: 5 h 23 min
